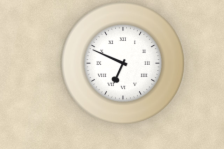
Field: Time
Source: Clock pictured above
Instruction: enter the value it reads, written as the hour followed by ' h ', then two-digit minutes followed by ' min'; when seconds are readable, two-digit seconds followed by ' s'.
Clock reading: 6 h 49 min
